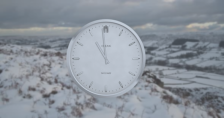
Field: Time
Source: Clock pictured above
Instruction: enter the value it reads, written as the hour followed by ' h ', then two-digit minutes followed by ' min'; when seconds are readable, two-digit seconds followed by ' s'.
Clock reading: 10 h 59 min
